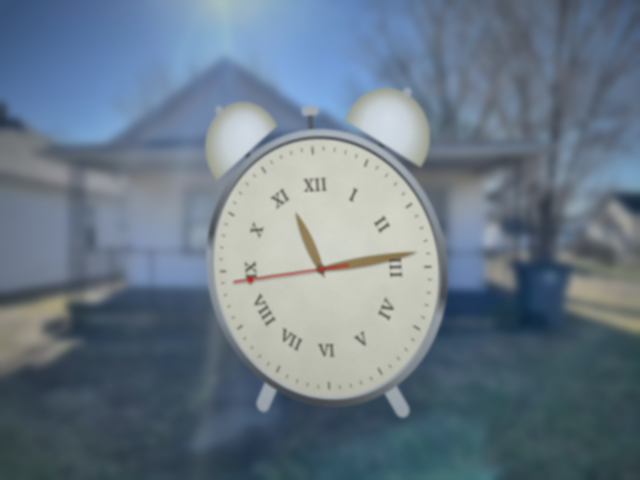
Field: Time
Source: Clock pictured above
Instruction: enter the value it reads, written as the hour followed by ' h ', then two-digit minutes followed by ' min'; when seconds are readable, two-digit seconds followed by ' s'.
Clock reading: 11 h 13 min 44 s
